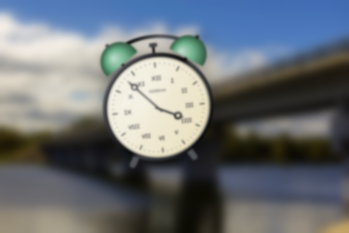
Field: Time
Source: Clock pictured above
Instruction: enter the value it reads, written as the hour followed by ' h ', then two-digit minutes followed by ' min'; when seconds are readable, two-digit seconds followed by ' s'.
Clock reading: 3 h 53 min
